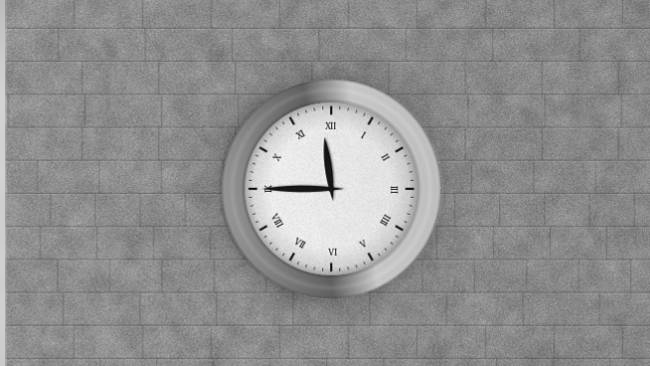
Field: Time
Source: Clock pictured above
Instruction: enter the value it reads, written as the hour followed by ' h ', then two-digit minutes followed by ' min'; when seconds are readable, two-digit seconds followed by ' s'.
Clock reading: 11 h 45 min
